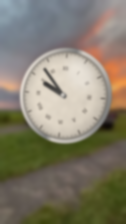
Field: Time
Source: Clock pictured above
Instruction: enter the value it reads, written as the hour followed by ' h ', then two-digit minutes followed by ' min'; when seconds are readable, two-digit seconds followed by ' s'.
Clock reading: 9 h 53 min
